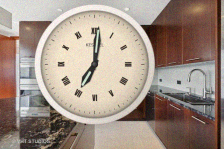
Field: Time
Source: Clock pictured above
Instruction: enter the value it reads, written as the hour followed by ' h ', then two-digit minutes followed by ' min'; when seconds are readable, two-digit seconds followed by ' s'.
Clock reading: 7 h 01 min
